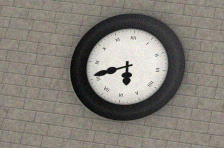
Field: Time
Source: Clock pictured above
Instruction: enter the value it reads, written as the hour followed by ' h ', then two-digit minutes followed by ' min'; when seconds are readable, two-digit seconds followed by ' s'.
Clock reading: 5 h 41 min
